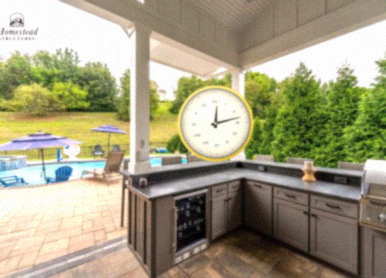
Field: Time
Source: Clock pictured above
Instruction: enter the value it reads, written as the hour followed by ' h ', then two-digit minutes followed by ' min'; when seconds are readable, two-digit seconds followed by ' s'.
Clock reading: 12 h 13 min
